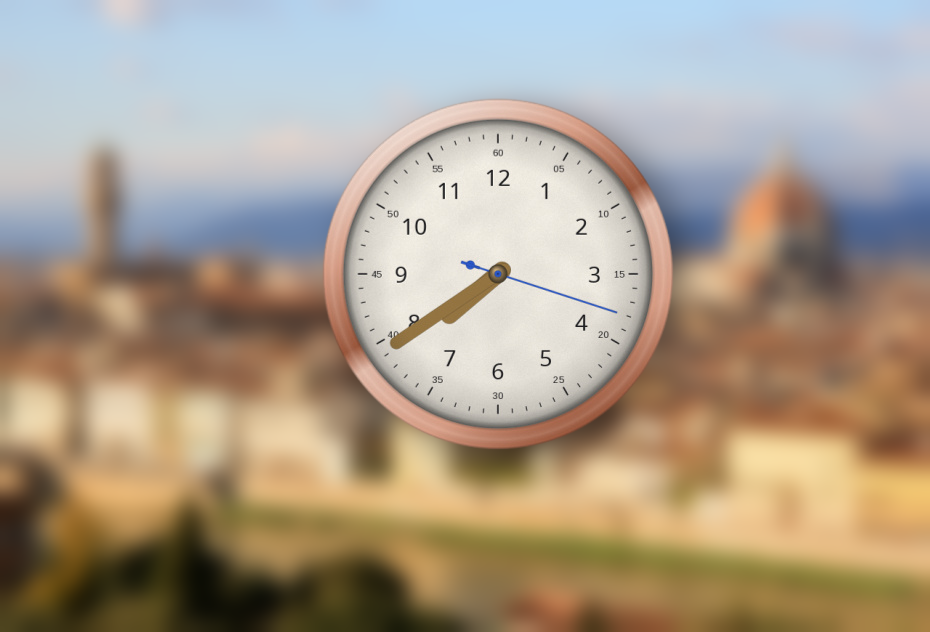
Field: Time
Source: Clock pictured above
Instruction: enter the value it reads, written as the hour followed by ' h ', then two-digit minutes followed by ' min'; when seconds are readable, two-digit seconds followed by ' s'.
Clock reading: 7 h 39 min 18 s
